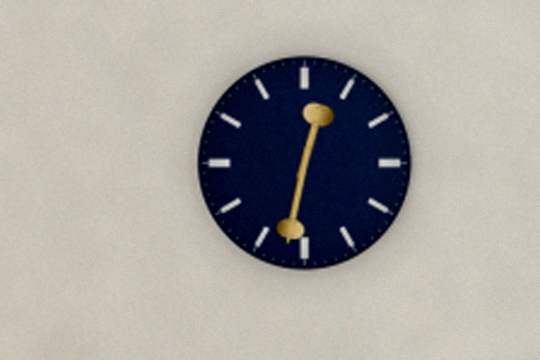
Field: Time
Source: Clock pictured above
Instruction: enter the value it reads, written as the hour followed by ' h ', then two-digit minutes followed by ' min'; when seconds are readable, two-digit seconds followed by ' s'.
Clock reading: 12 h 32 min
